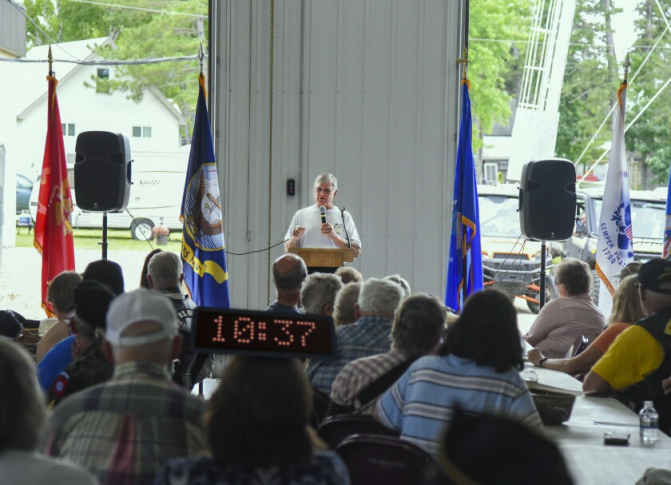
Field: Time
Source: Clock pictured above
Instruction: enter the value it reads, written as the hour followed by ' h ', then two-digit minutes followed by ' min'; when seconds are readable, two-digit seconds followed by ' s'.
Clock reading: 10 h 37 min
